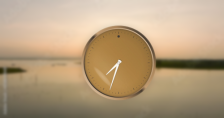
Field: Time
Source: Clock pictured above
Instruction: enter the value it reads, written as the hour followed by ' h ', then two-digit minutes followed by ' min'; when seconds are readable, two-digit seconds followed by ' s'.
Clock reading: 7 h 33 min
